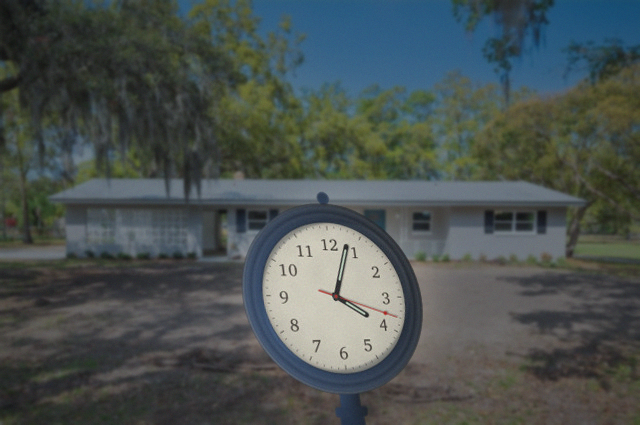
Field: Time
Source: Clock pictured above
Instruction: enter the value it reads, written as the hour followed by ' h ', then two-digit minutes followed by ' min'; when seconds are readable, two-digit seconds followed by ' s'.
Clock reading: 4 h 03 min 18 s
